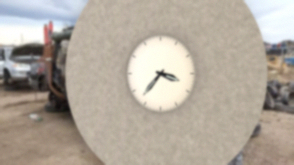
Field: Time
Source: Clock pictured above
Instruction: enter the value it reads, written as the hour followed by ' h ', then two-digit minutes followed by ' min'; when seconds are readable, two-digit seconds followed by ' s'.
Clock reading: 3 h 37 min
